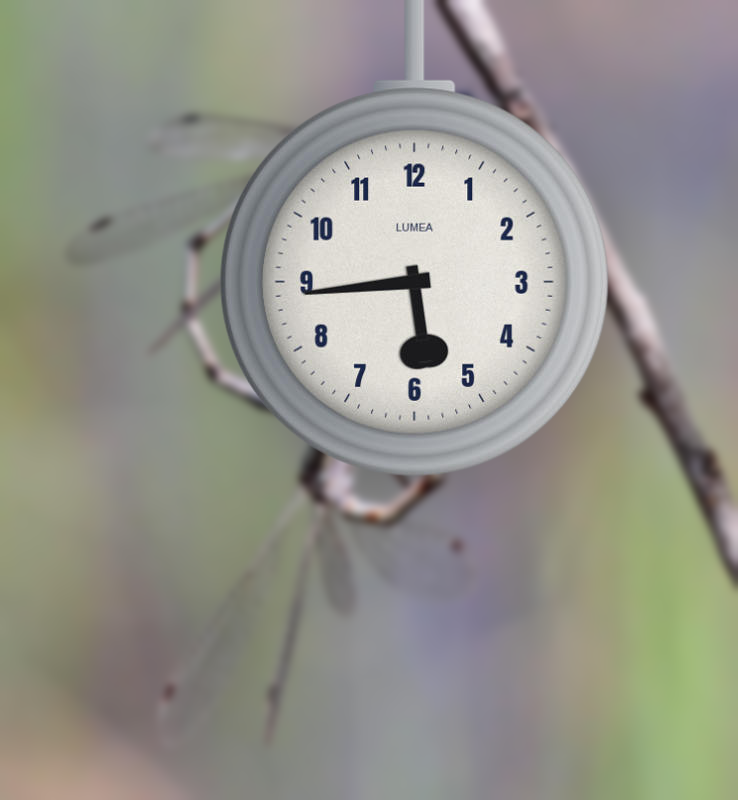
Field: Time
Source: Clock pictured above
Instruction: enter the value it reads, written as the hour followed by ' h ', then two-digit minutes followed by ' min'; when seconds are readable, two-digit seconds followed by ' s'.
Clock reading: 5 h 44 min
